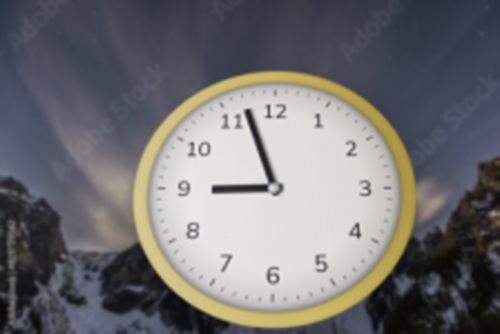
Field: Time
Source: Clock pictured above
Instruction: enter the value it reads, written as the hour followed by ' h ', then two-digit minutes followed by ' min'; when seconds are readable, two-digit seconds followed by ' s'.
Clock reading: 8 h 57 min
